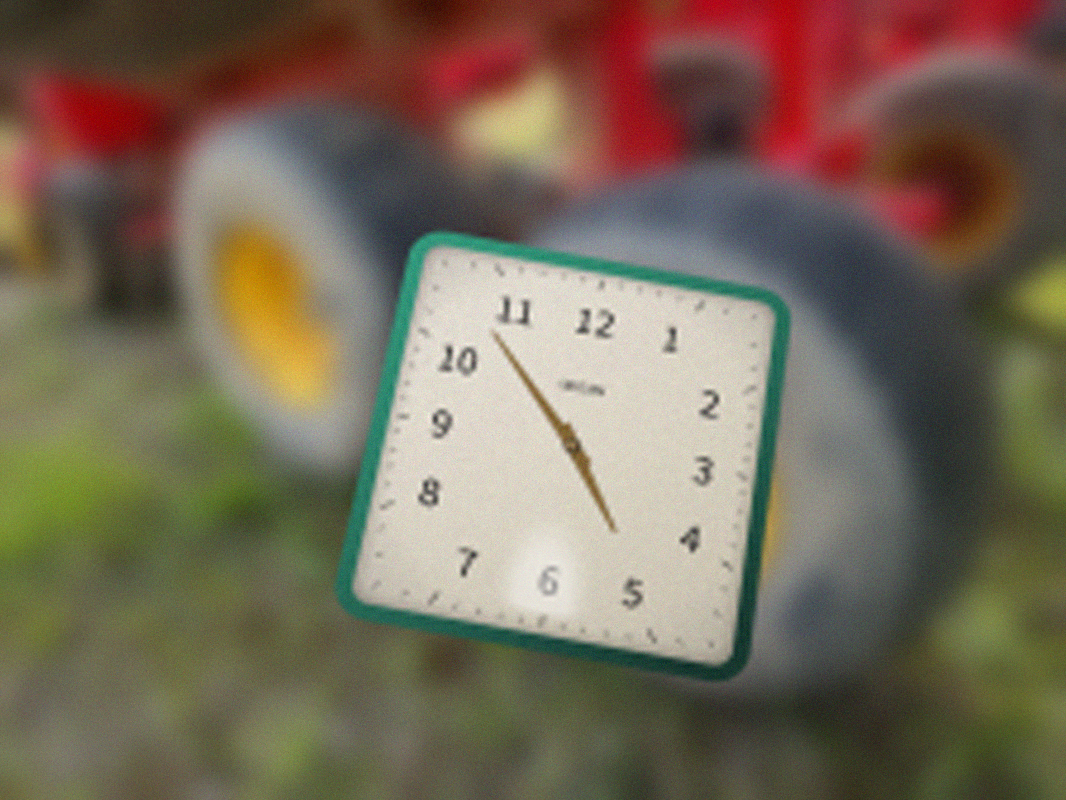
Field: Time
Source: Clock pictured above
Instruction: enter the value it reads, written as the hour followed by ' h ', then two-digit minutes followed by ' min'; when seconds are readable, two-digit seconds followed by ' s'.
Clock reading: 4 h 53 min
